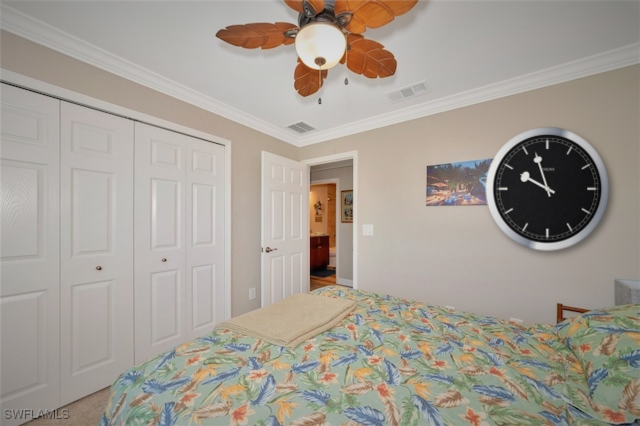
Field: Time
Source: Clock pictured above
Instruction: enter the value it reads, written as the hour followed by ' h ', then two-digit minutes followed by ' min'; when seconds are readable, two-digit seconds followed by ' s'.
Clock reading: 9 h 57 min
